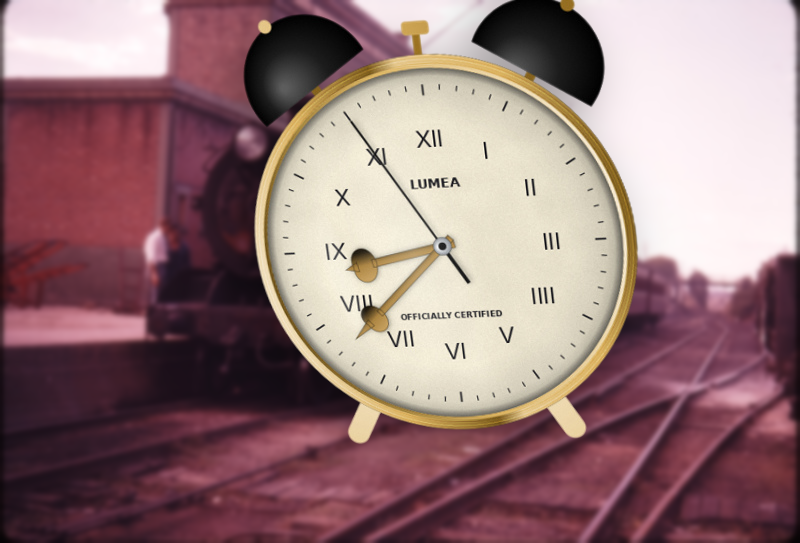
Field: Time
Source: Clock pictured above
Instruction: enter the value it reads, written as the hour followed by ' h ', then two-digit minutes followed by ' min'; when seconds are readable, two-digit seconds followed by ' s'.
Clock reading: 8 h 37 min 55 s
